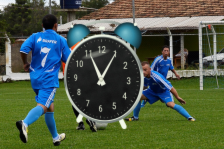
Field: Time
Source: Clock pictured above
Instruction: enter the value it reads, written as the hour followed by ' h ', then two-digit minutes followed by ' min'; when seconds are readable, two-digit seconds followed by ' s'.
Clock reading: 11 h 05 min
